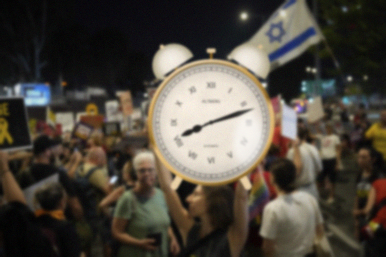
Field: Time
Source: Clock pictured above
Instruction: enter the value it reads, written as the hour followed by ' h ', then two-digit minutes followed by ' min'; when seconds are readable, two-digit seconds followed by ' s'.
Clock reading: 8 h 12 min
